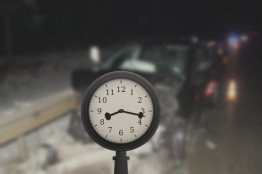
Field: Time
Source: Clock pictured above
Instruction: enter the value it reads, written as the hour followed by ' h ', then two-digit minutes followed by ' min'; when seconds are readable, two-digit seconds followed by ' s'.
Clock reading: 8 h 17 min
